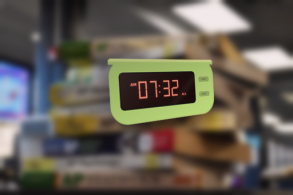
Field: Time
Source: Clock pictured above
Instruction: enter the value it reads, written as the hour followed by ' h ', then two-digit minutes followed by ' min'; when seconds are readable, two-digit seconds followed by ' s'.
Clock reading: 7 h 32 min
